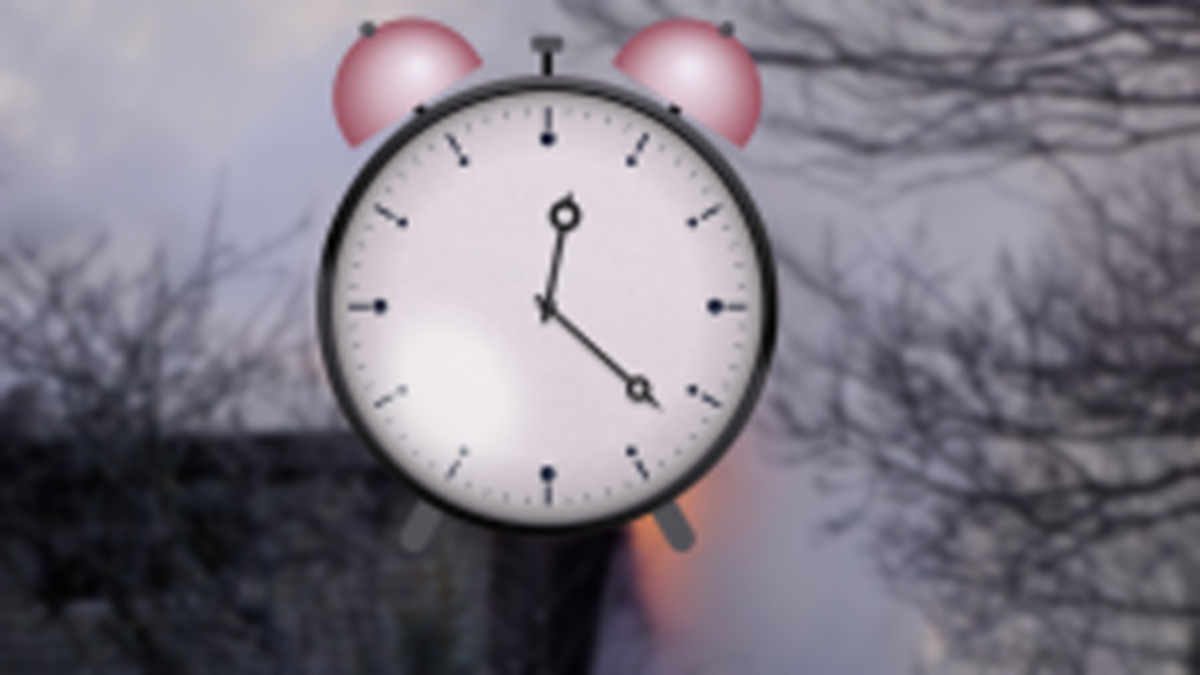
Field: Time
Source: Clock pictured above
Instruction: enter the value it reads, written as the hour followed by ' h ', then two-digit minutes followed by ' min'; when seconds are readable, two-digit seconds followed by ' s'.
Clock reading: 12 h 22 min
